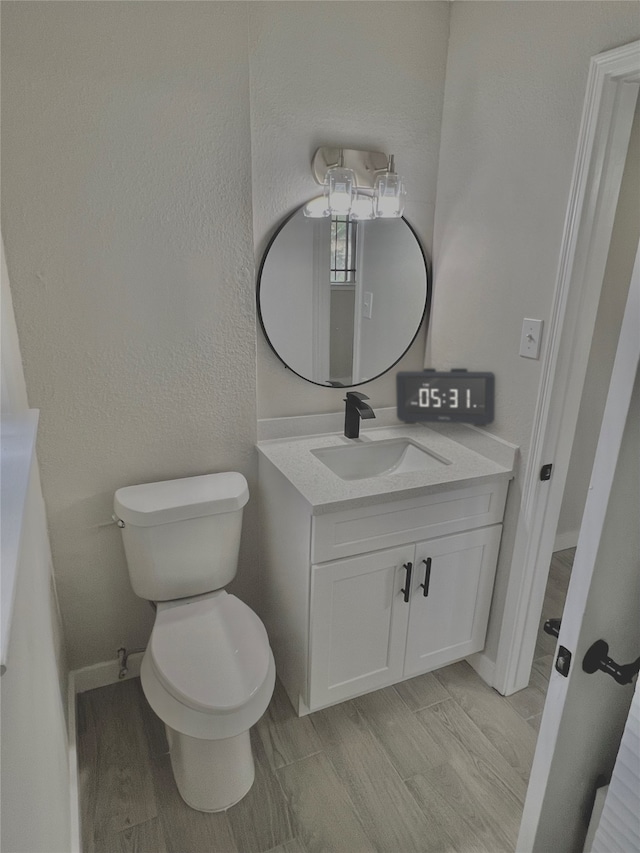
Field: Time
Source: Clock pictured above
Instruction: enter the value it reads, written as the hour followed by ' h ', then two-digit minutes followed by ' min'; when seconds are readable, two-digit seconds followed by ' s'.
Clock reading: 5 h 31 min
